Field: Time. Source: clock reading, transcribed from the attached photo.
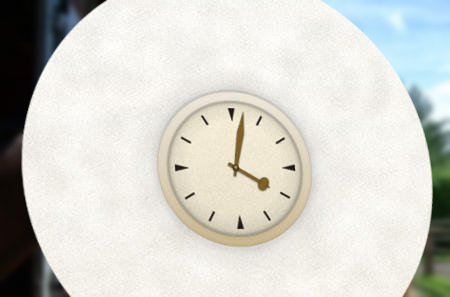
4:02
